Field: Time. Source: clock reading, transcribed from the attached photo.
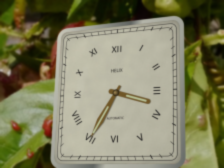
3:35
